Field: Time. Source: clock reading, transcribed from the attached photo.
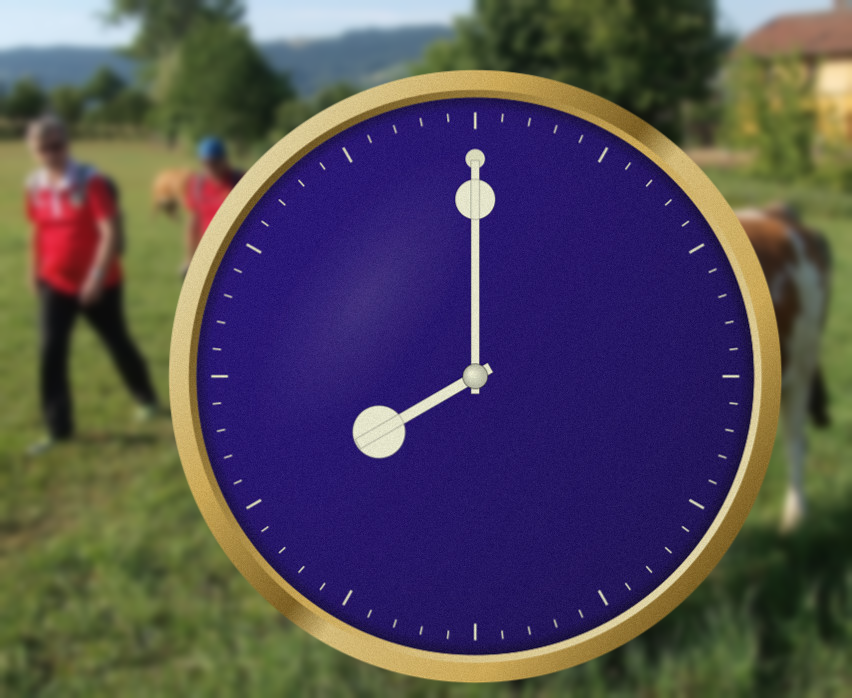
8:00
